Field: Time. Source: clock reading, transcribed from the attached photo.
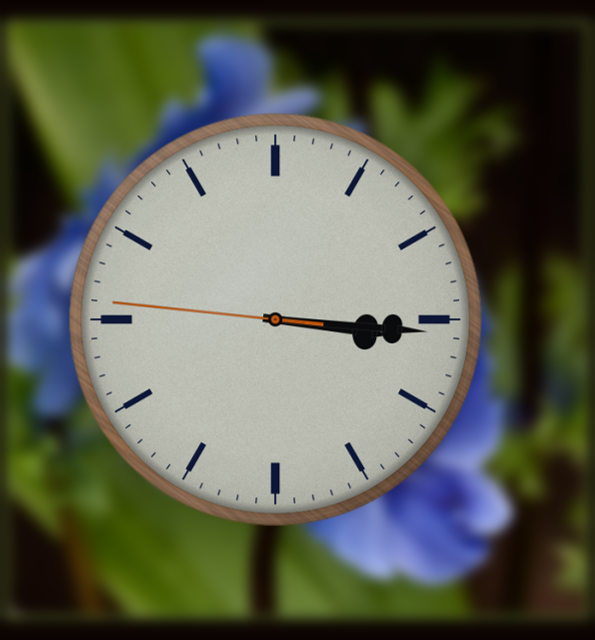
3:15:46
